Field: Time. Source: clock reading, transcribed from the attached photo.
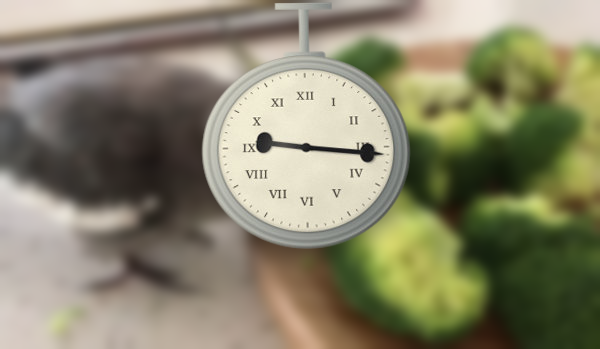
9:16
